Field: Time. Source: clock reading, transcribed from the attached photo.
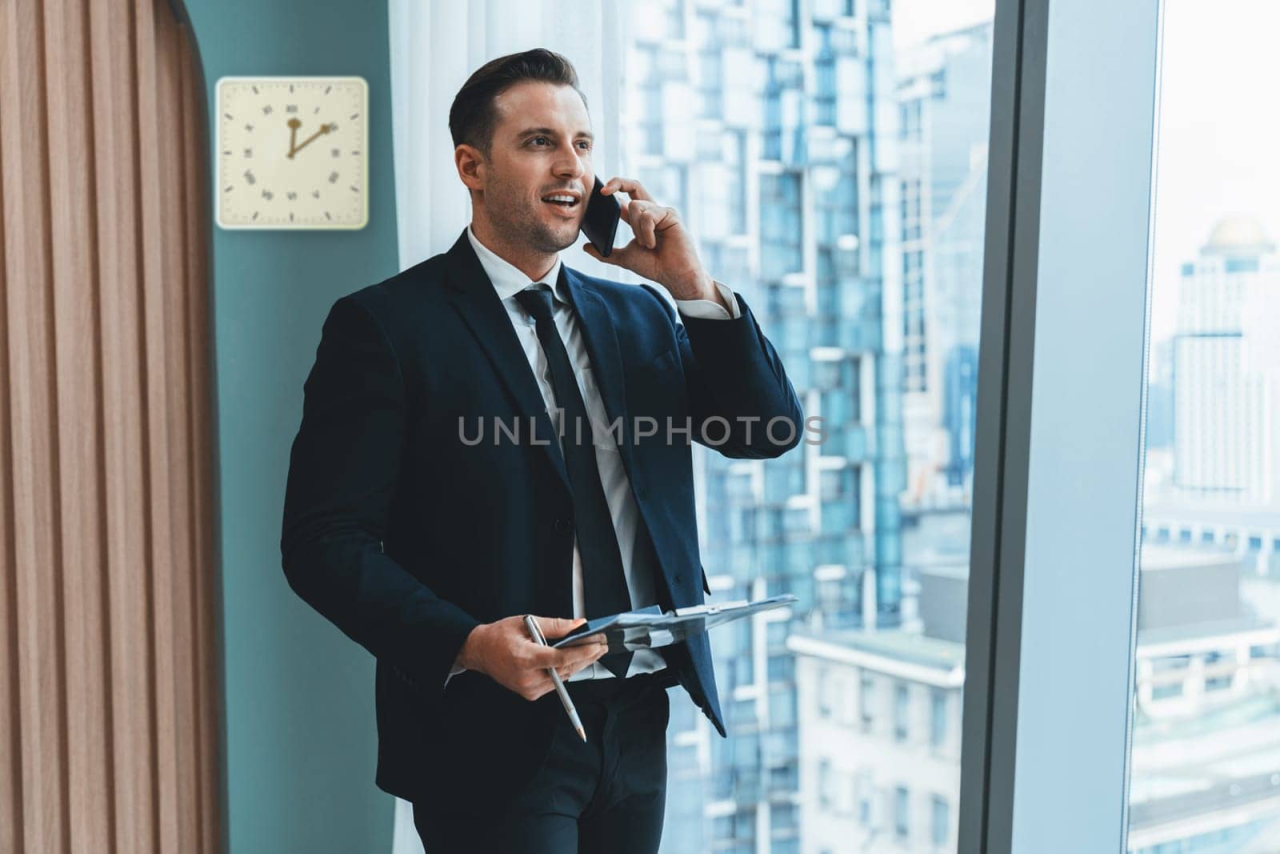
12:09
